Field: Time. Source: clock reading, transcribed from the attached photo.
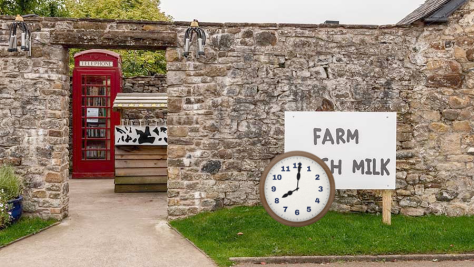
8:01
